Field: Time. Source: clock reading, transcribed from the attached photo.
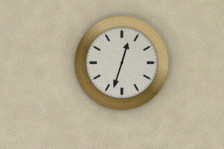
12:33
